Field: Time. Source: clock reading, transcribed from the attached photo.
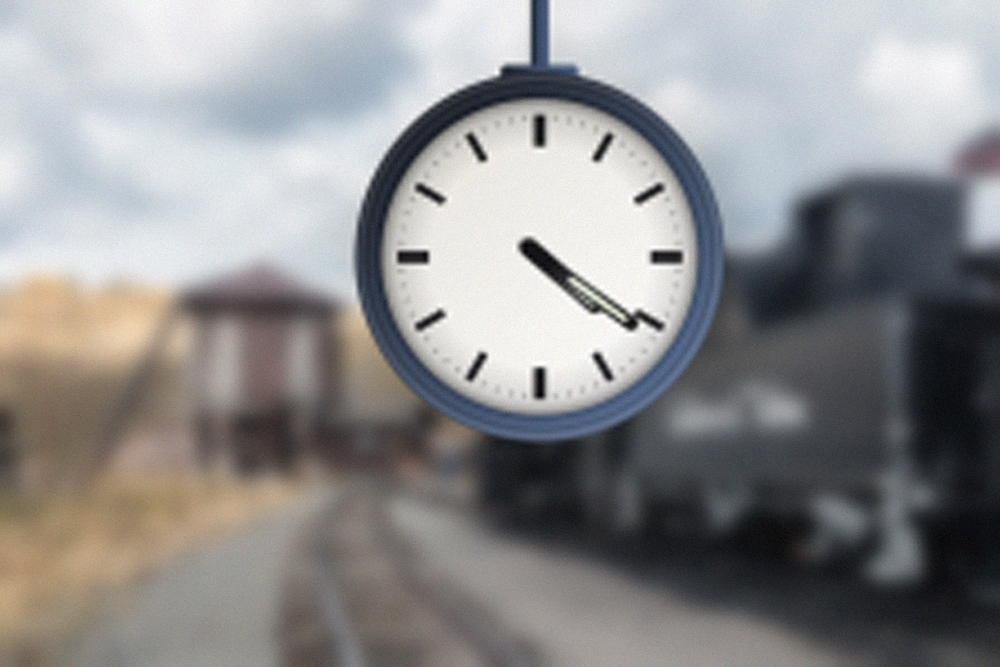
4:21
